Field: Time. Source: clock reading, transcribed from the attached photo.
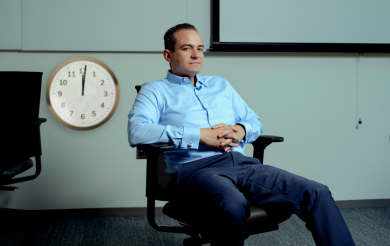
12:01
